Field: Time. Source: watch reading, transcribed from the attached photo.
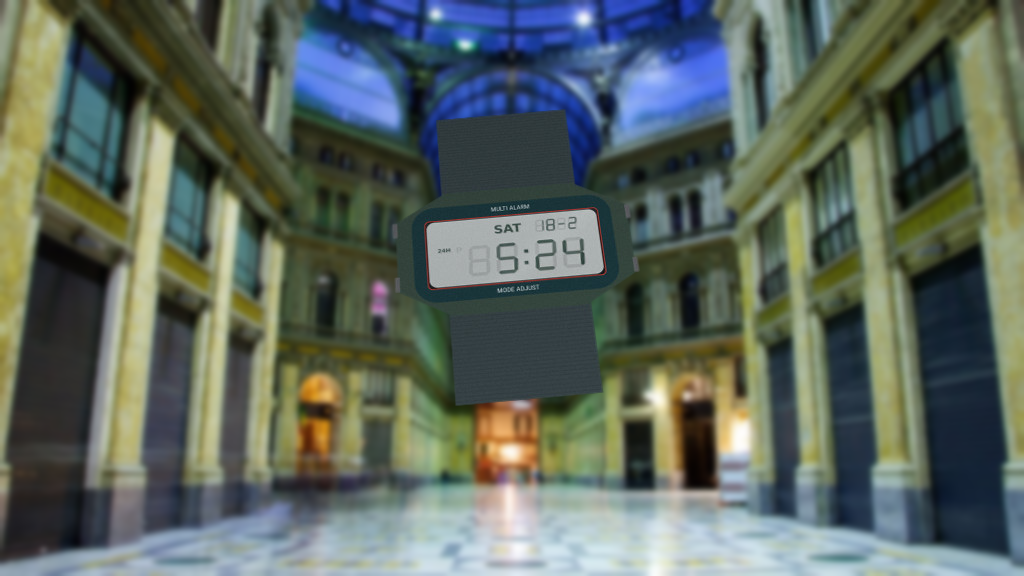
5:24
